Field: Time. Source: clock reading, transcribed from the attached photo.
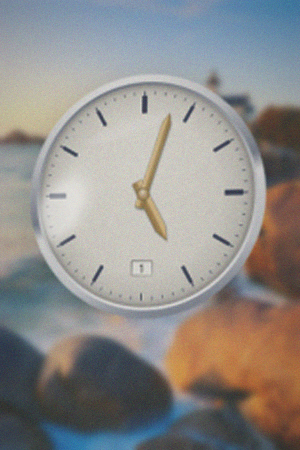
5:03
